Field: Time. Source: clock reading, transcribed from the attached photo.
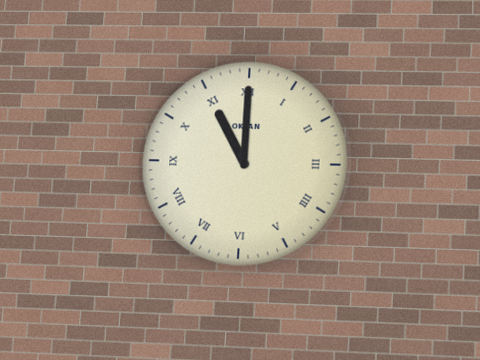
11:00
